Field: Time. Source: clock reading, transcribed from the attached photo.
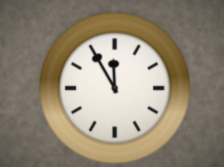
11:55
